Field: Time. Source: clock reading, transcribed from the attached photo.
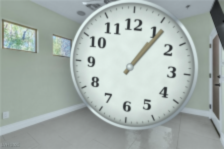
1:06
